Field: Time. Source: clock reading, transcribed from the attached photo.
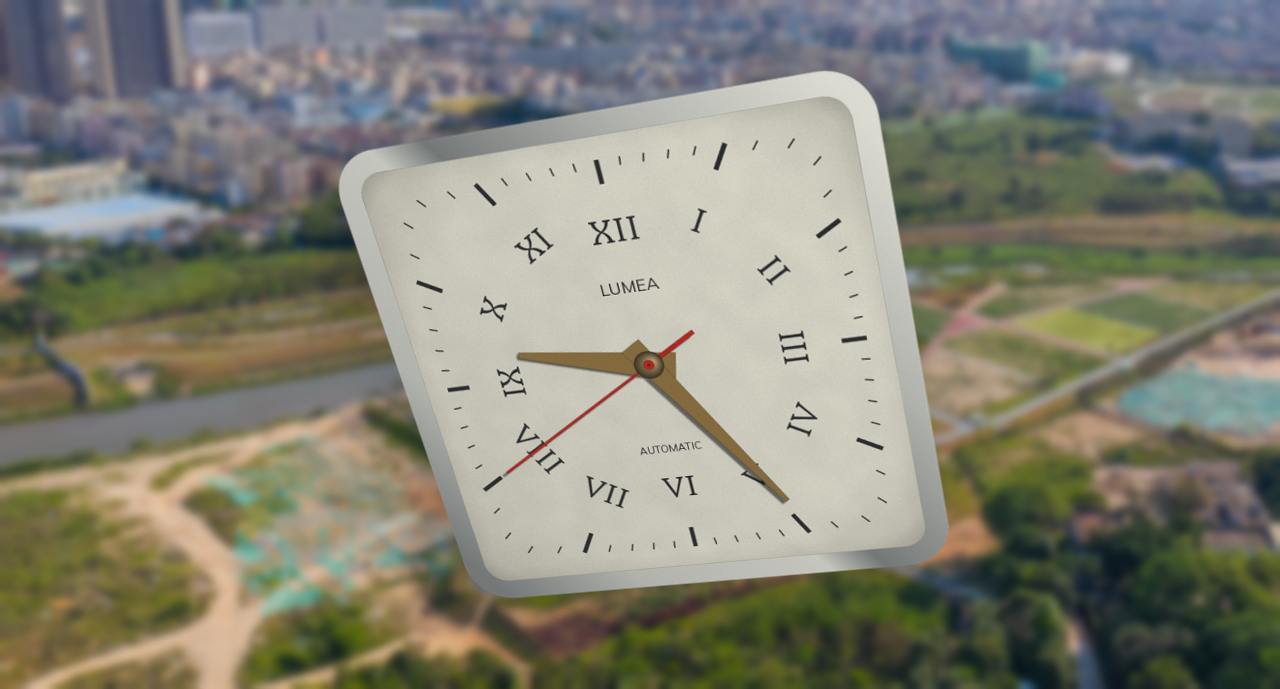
9:24:40
